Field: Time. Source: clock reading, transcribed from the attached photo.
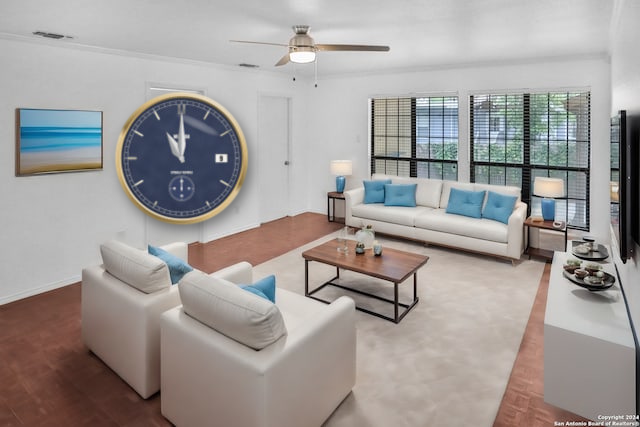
11:00
